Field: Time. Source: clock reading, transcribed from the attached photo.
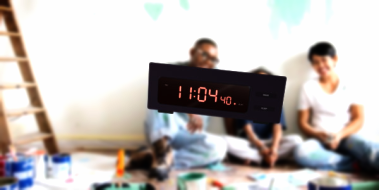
11:04:40
